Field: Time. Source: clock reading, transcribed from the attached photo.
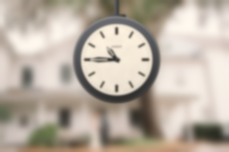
10:45
